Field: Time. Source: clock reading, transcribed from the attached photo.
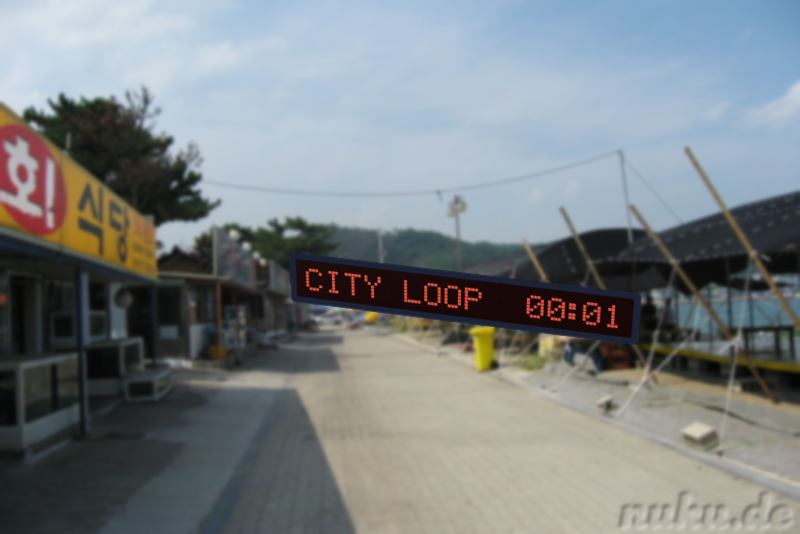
0:01
